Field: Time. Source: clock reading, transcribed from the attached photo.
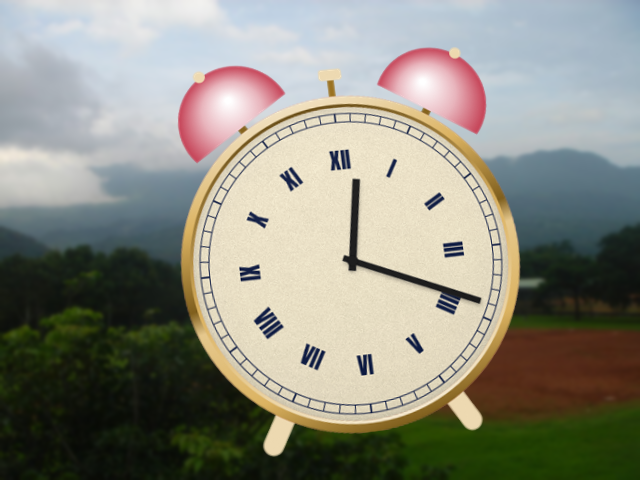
12:19
